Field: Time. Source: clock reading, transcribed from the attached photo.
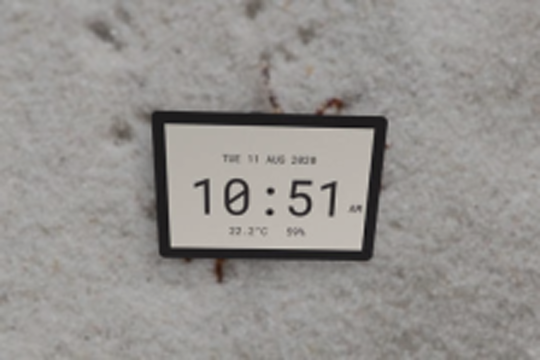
10:51
